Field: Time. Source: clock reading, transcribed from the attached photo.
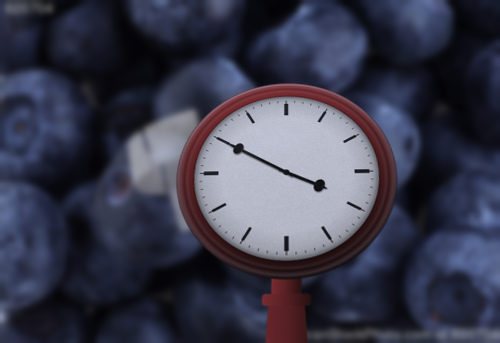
3:50
